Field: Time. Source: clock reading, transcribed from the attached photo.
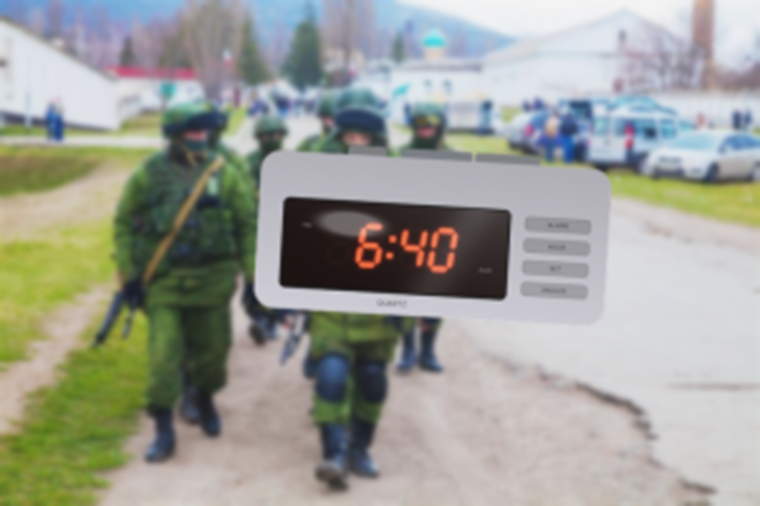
6:40
